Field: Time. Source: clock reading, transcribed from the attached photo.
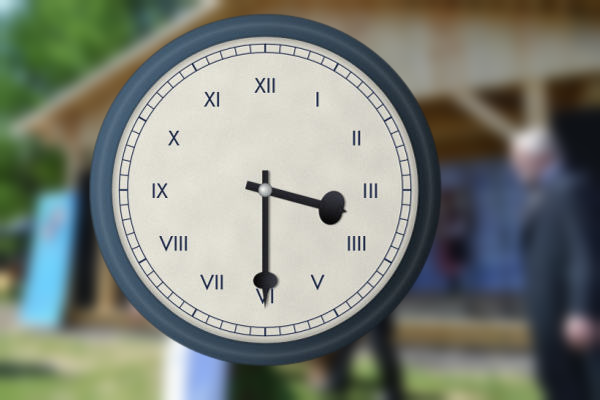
3:30
